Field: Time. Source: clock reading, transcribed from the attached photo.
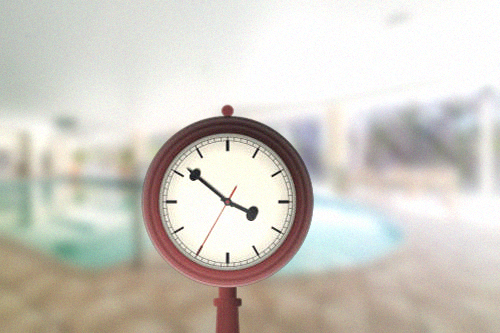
3:51:35
